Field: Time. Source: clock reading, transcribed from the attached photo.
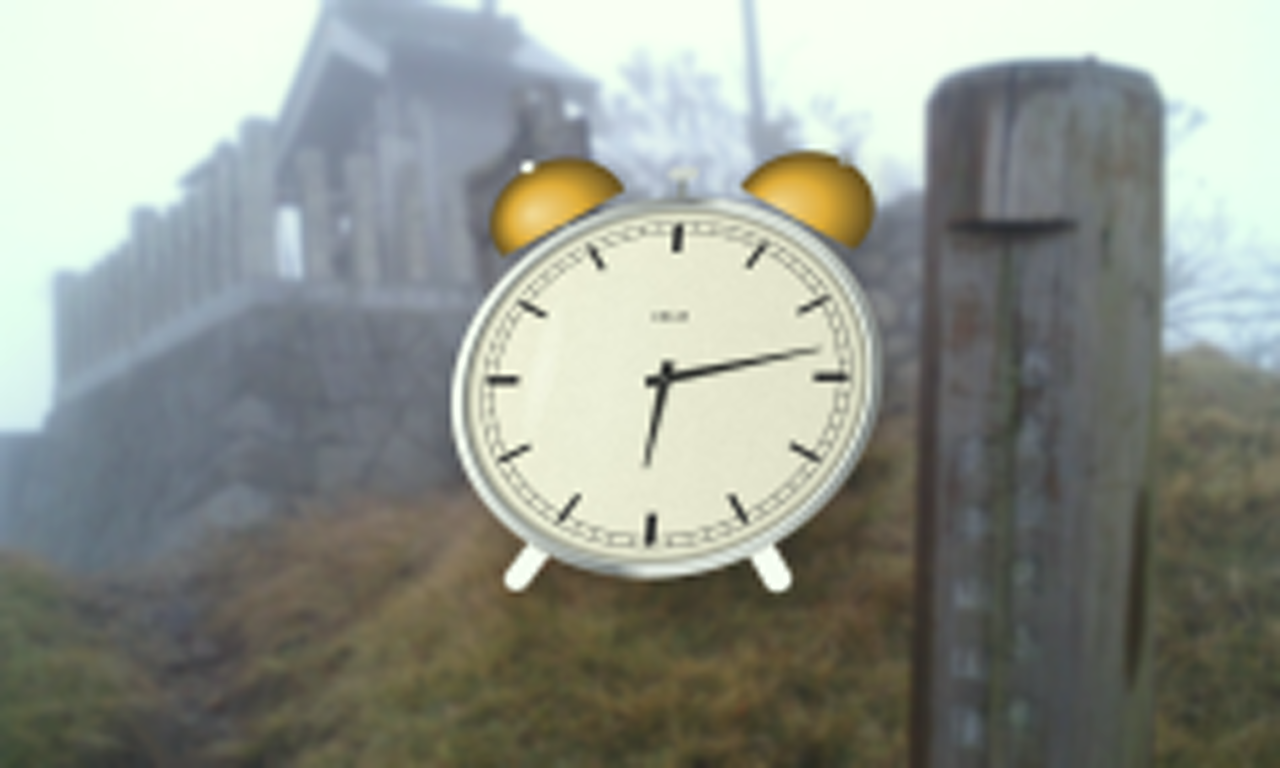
6:13
